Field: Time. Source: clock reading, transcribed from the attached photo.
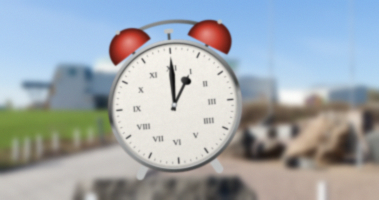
1:00
